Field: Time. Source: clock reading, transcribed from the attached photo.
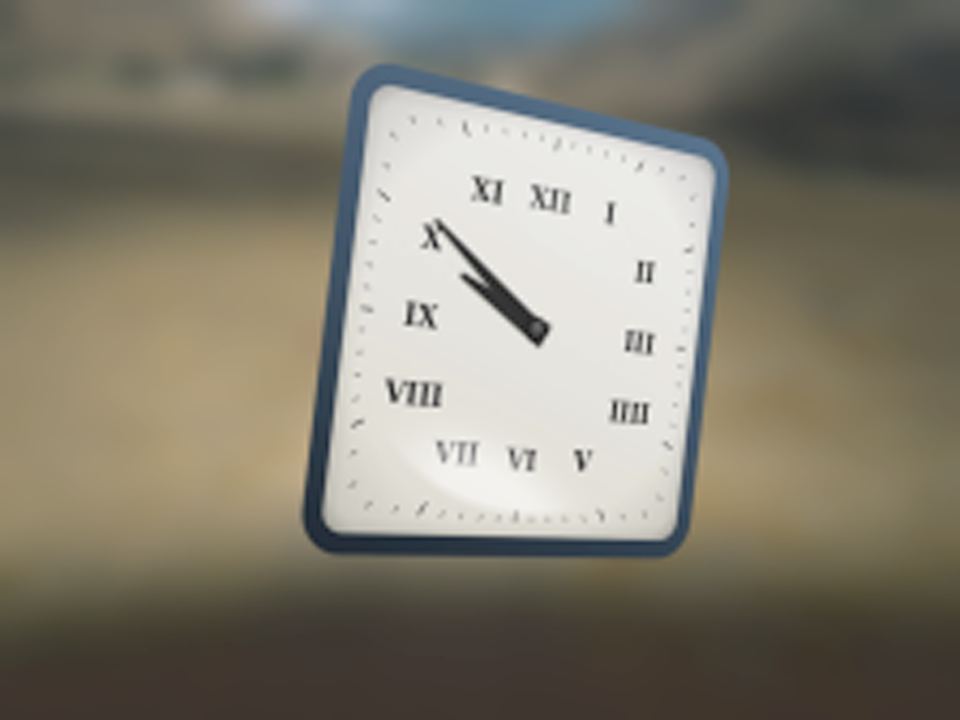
9:51
